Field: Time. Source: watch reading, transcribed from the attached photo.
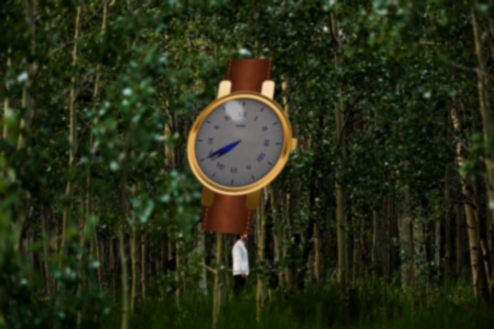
7:40
